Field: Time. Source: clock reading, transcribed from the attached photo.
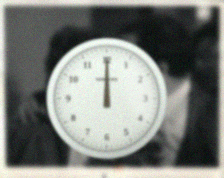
12:00
